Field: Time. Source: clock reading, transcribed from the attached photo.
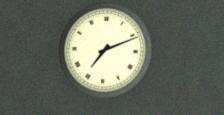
7:11
